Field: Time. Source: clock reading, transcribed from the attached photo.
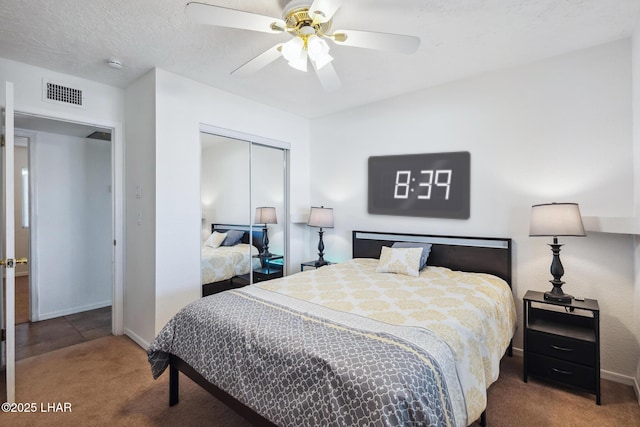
8:39
